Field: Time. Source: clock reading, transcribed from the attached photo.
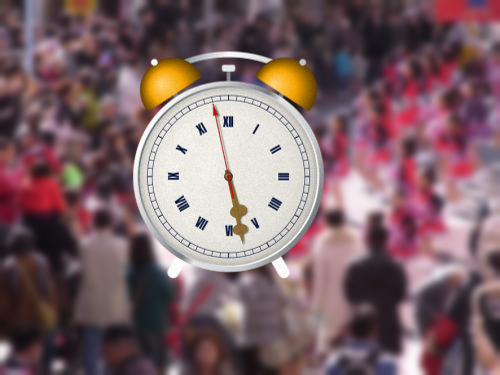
5:27:58
